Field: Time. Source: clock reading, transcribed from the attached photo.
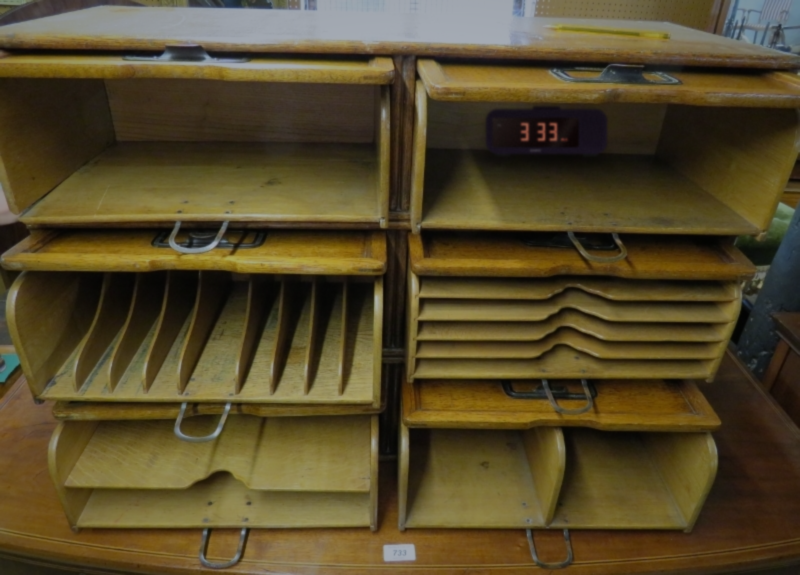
3:33
